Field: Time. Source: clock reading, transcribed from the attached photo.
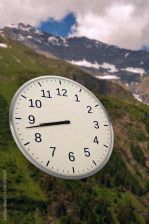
8:43
